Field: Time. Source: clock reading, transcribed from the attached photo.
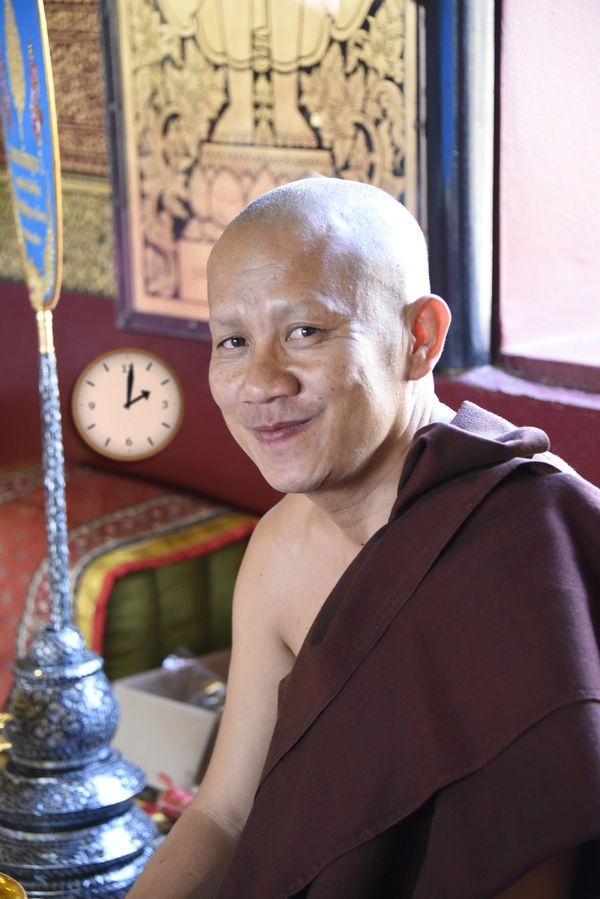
2:01
